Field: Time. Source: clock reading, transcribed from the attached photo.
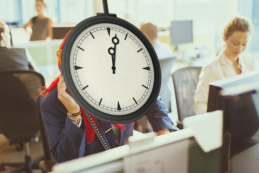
12:02
